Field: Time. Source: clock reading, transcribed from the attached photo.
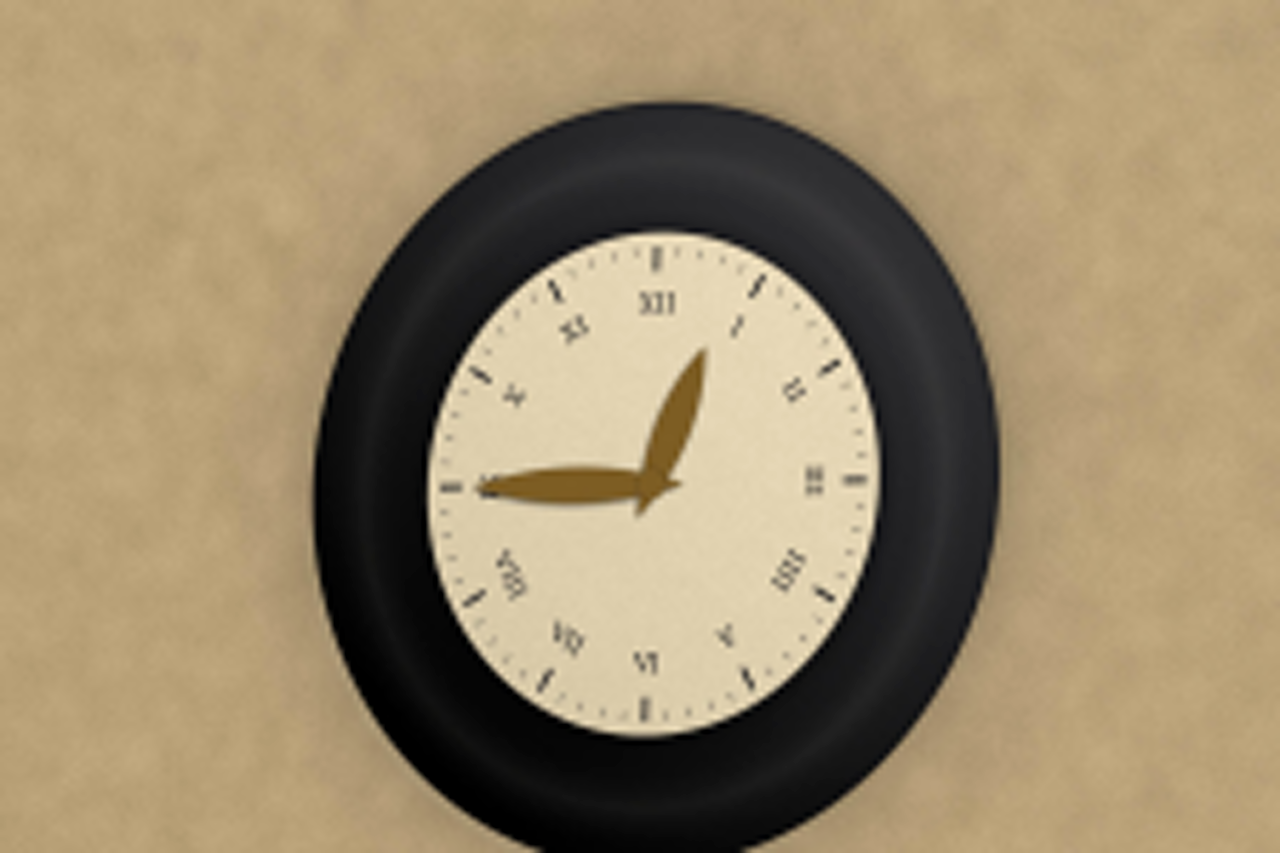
12:45
